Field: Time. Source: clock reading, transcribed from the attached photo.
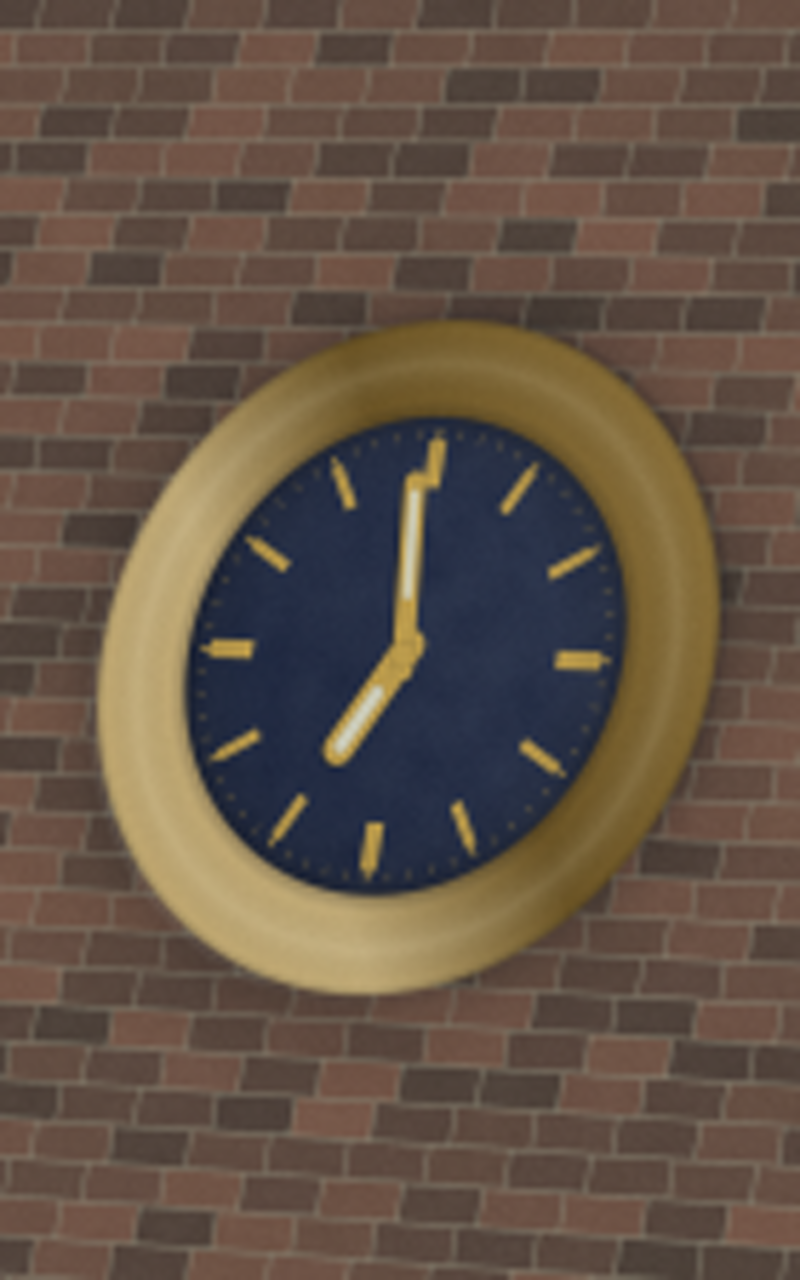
6:59
